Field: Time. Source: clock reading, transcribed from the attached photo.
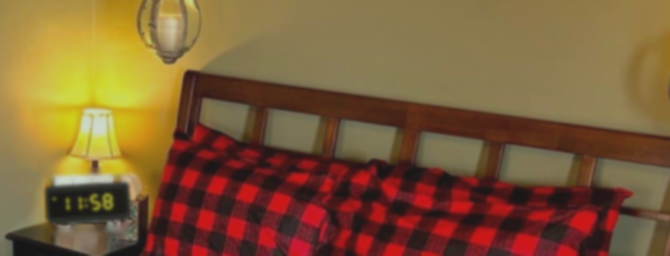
11:58
